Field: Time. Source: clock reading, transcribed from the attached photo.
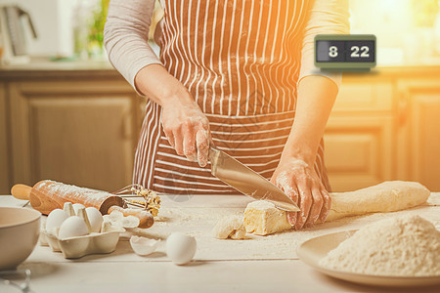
8:22
